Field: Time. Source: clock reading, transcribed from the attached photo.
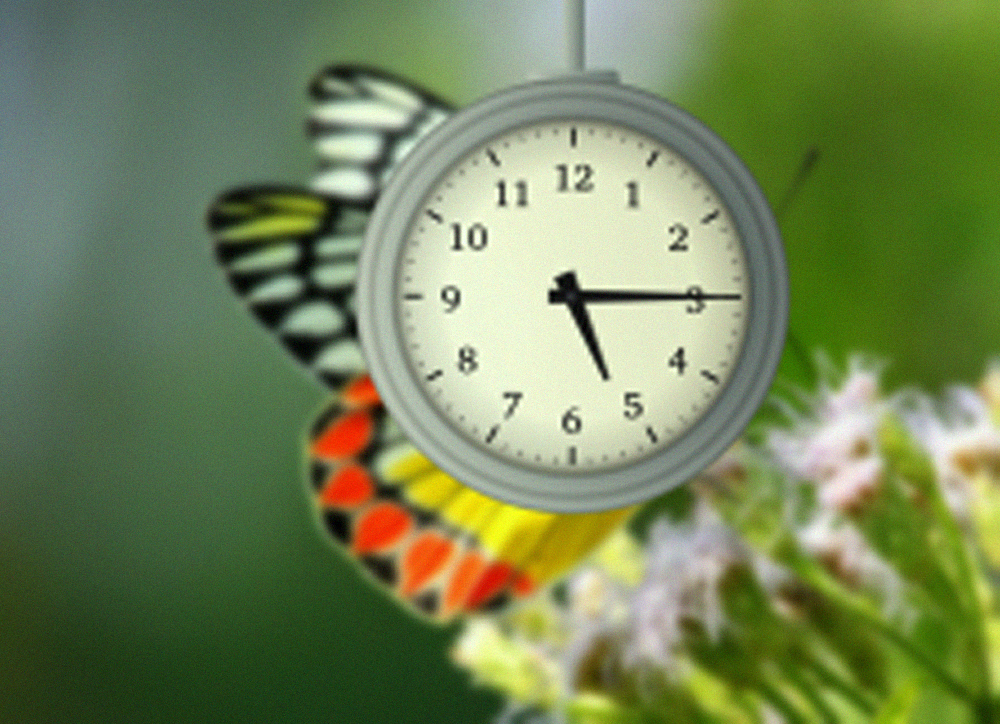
5:15
